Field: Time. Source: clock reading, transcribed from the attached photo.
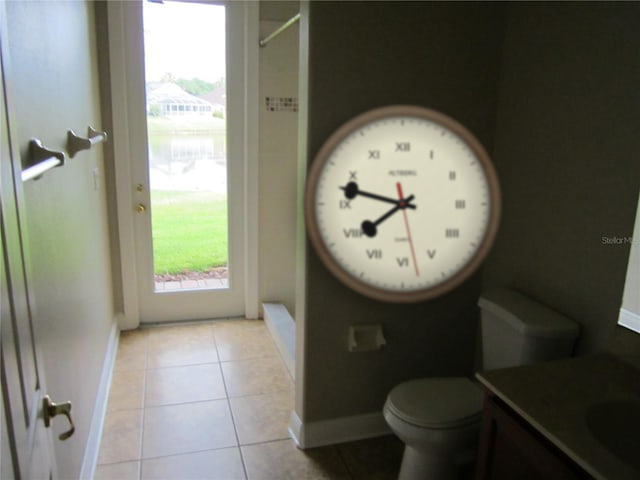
7:47:28
